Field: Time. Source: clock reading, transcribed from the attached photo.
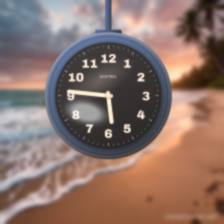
5:46
